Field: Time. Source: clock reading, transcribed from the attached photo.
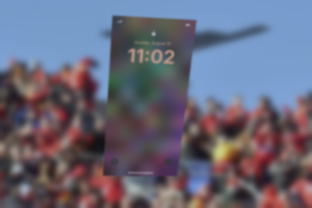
11:02
